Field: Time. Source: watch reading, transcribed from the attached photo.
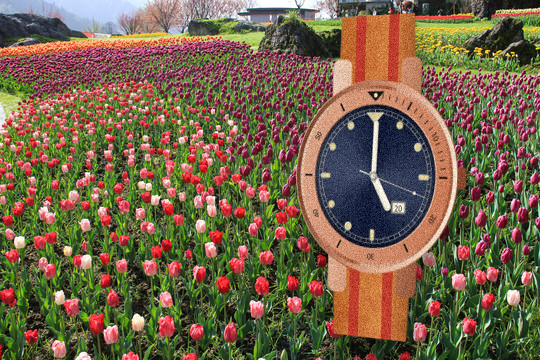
5:00:18
